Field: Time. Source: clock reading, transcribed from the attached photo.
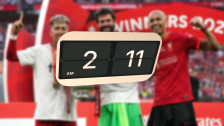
2:11
